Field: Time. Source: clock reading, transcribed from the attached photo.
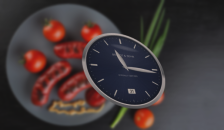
11:16
